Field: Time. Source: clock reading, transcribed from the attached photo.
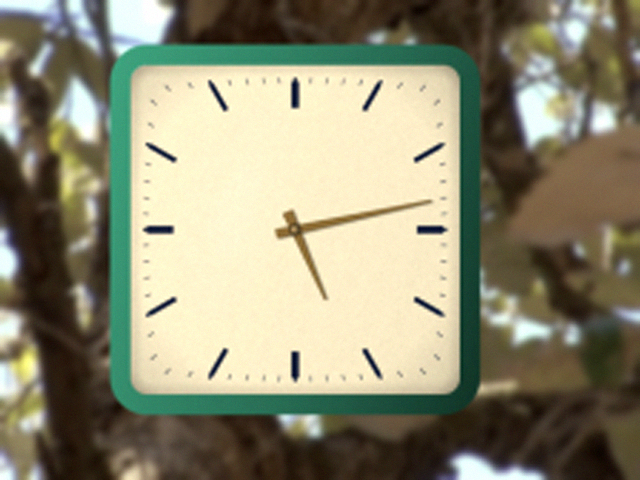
5:13
